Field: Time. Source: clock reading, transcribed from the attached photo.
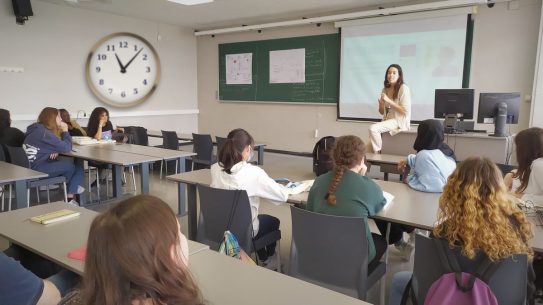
11:07
